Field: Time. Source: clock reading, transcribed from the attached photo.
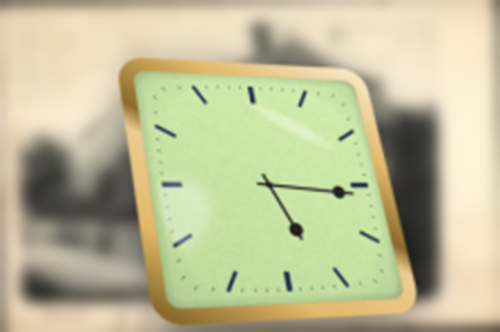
5:16
